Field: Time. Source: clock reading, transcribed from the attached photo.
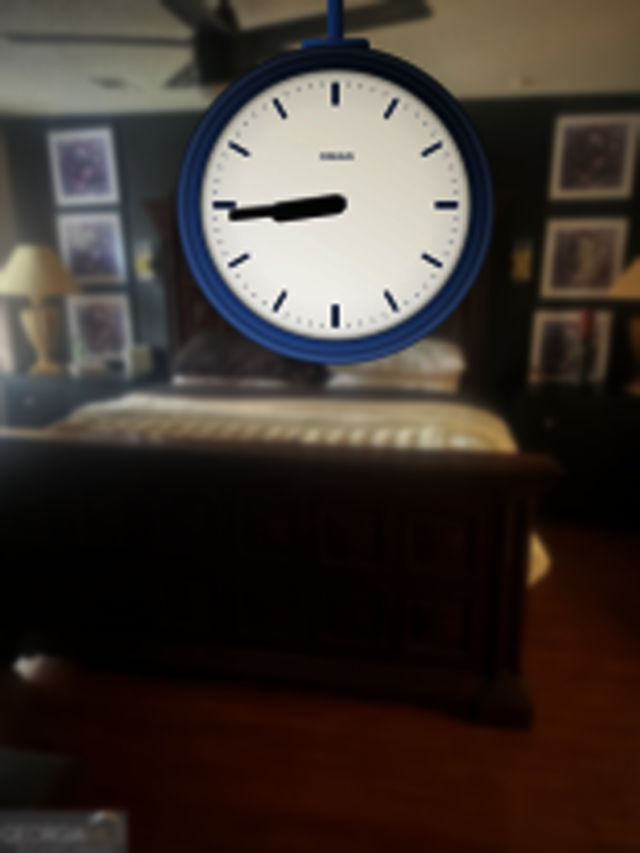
8:44
